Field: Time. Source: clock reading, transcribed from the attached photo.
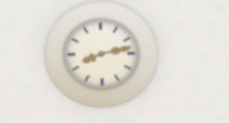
8:13
